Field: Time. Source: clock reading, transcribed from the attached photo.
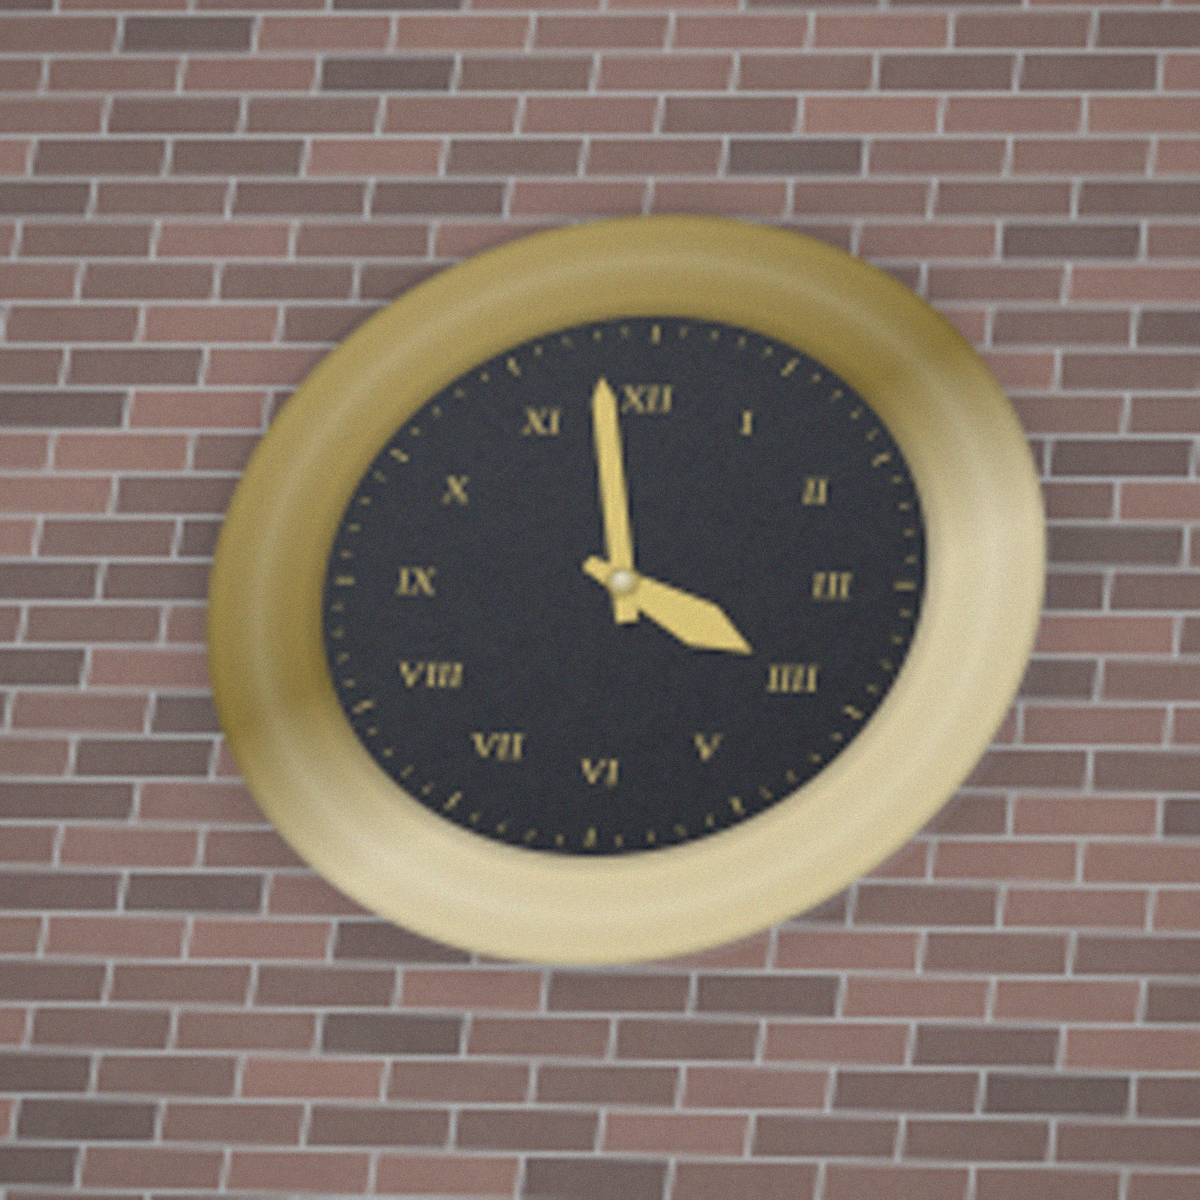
3:58
